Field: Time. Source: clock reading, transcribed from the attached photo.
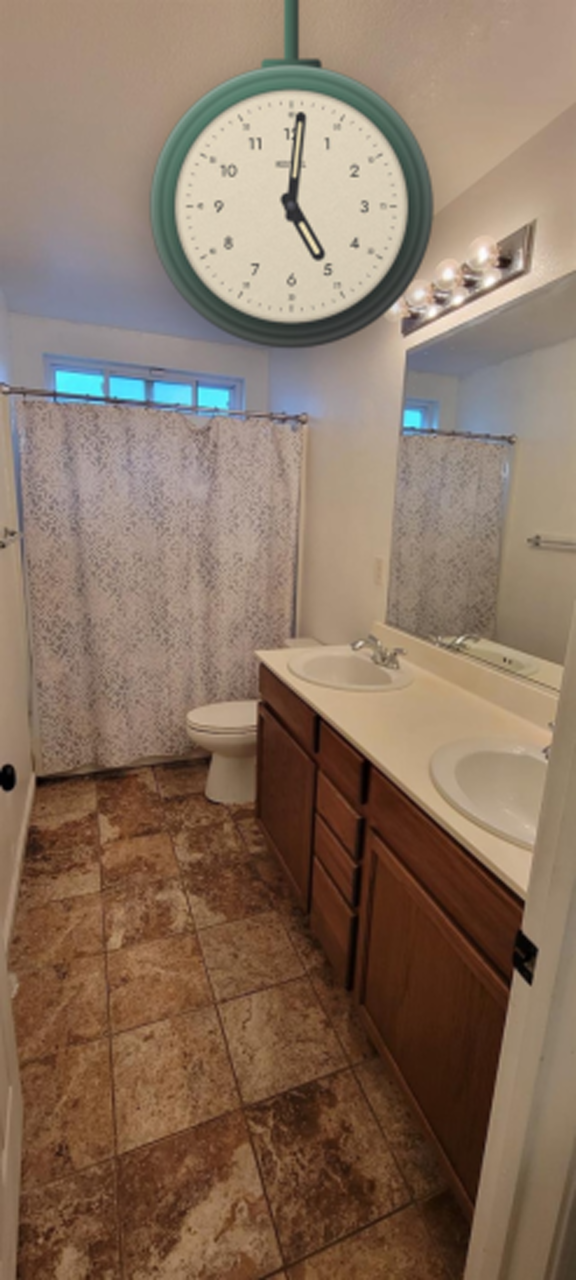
5:01
